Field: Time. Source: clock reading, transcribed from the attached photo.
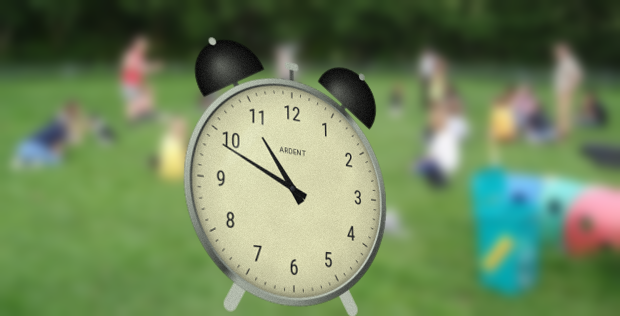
10:49
